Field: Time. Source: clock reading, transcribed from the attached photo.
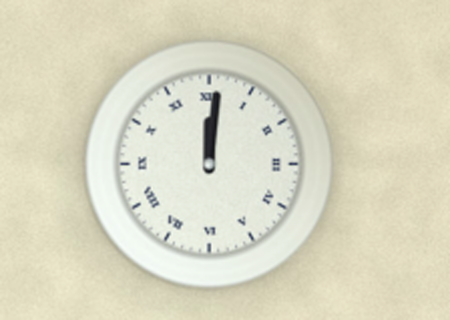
12:01
